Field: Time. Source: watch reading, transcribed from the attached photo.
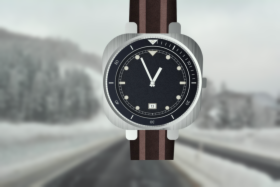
12:56
